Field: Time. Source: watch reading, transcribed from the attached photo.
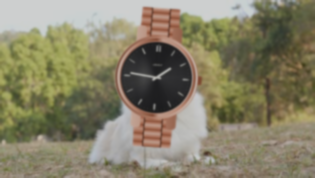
1:46
